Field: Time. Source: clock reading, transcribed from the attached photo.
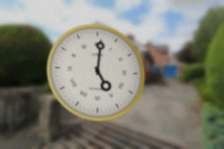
5:01
